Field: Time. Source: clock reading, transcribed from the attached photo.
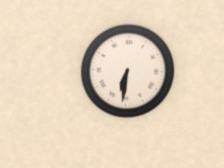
6:31
